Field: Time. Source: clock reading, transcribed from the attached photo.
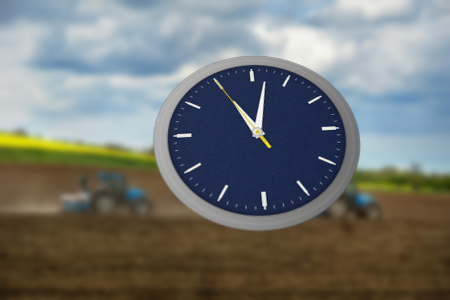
11:01:55
